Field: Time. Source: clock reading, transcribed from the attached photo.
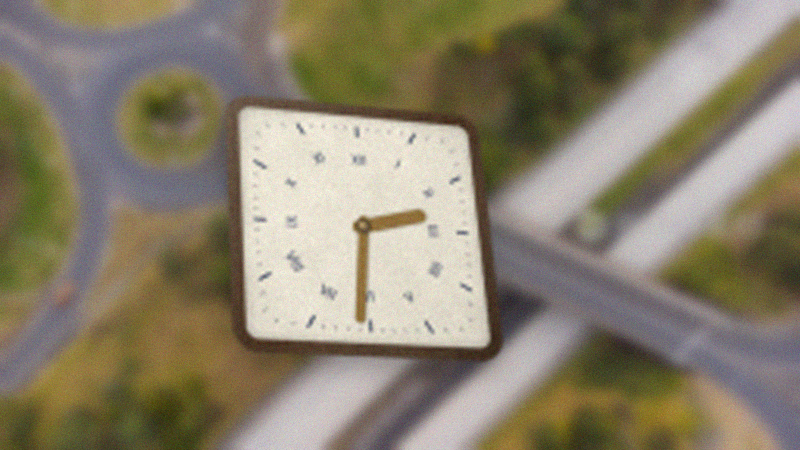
2:31
